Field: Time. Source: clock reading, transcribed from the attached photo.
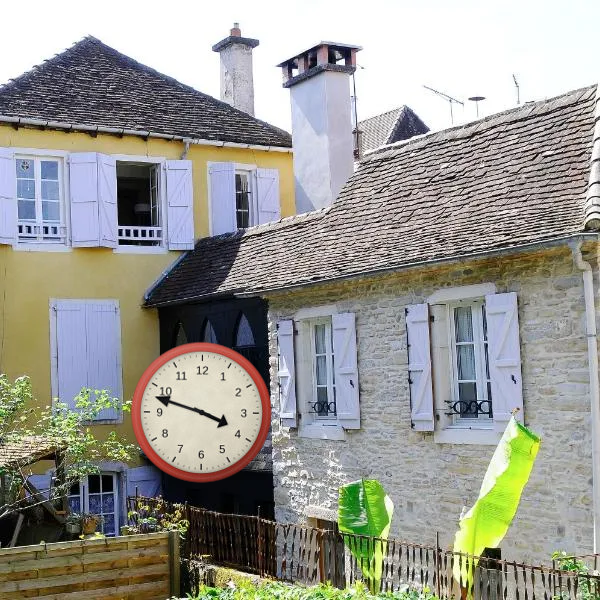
3:48
